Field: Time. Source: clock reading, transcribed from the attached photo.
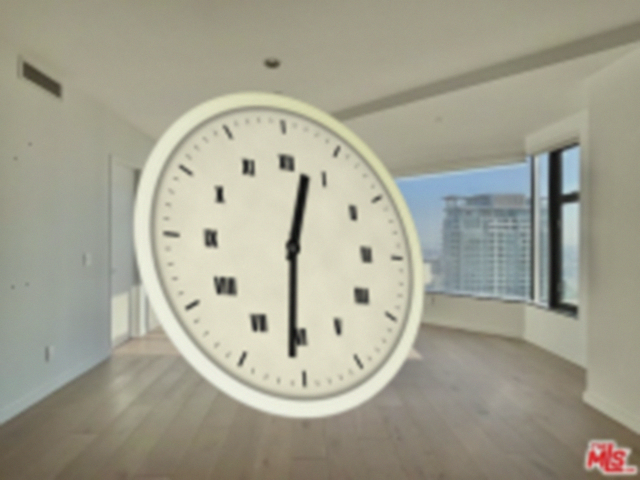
12:31
